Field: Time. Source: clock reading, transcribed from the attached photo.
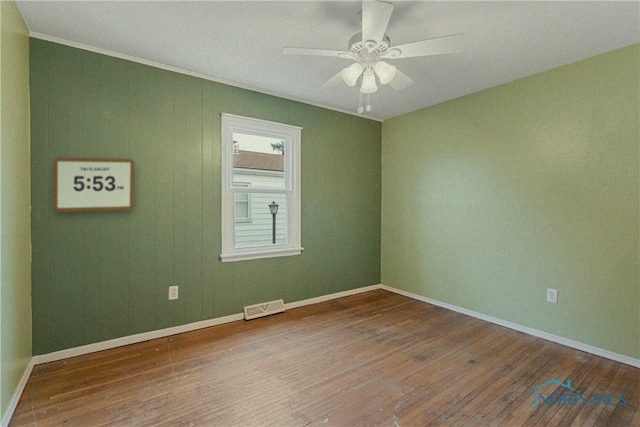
5:53
